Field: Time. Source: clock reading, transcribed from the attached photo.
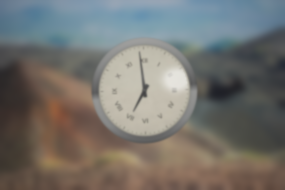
6:59
